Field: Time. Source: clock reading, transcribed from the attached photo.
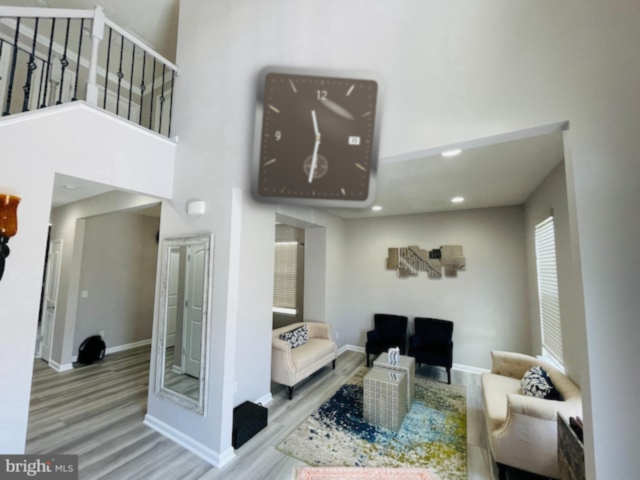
11:31
